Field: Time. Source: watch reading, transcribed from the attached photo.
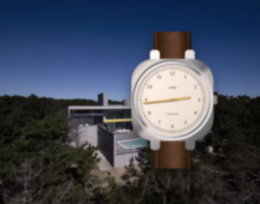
2:44
